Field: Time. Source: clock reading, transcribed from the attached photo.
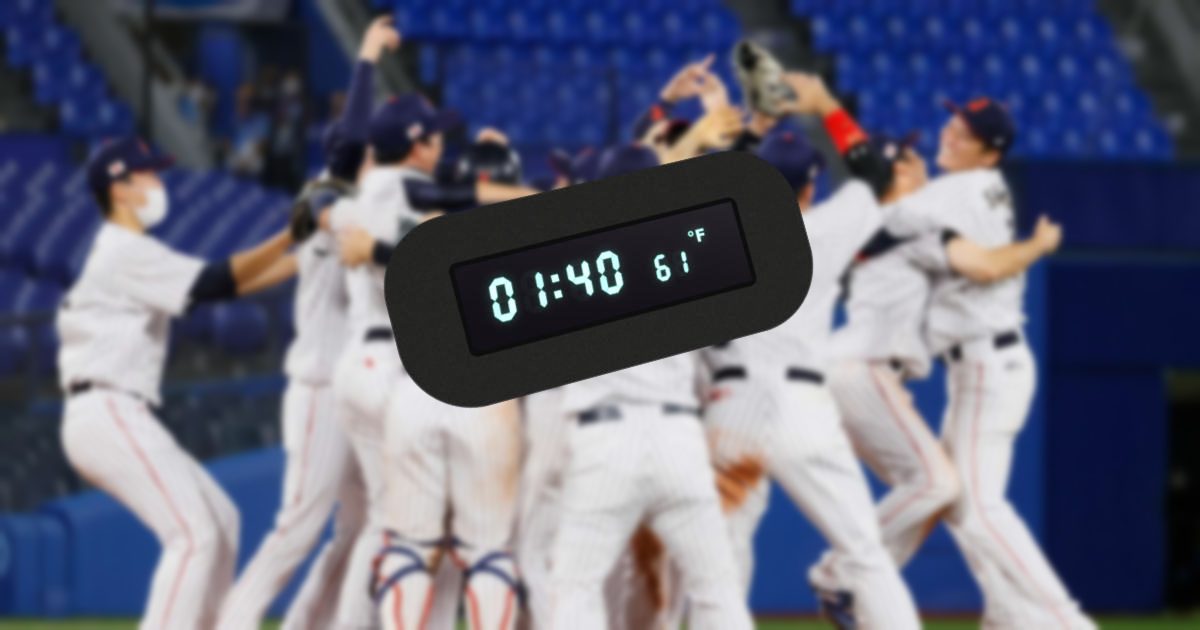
1:40
